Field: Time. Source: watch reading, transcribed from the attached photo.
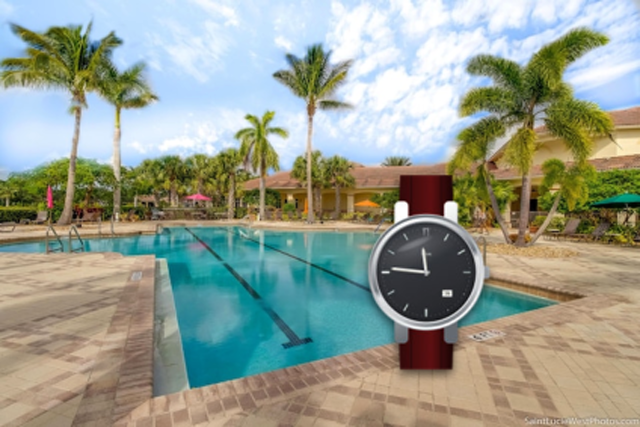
11:46
